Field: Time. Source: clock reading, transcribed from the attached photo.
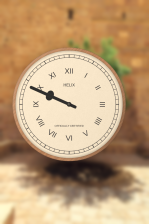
9:49
